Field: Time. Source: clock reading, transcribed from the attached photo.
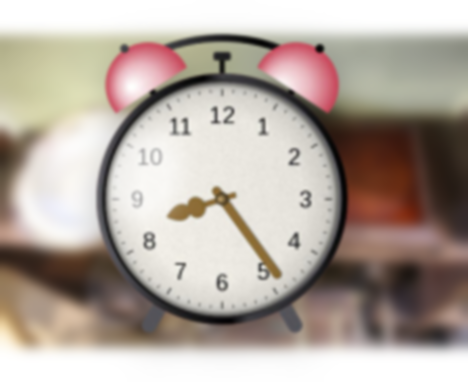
8:24
